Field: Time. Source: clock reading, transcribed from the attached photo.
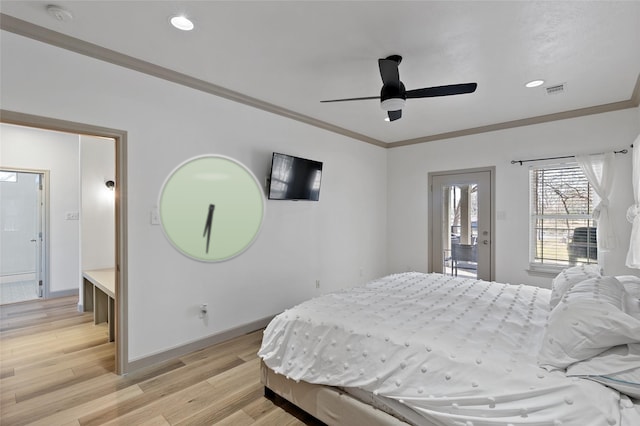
6:31
